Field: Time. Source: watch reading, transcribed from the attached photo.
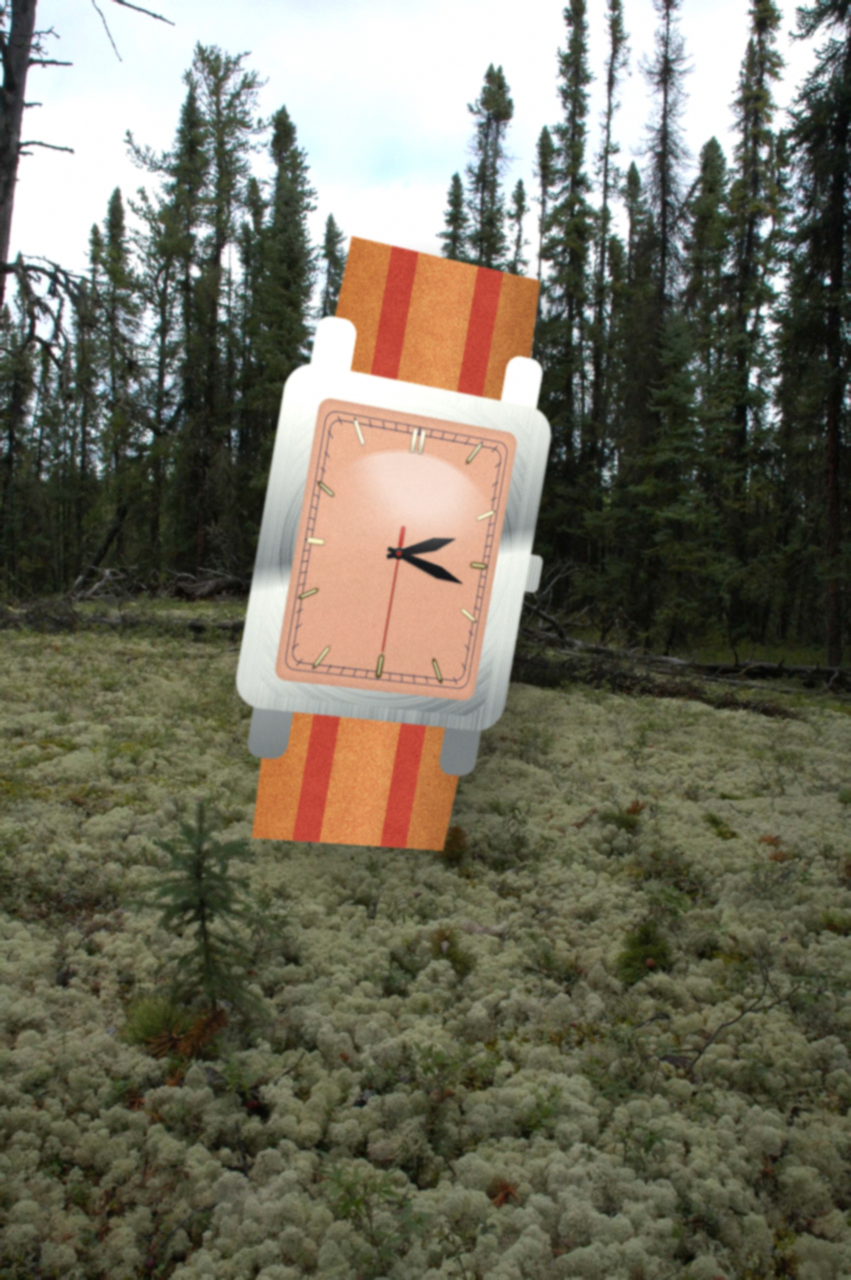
2:17:30
